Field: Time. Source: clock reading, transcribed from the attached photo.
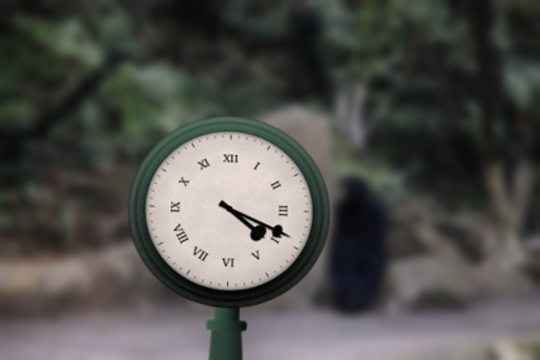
4:19
